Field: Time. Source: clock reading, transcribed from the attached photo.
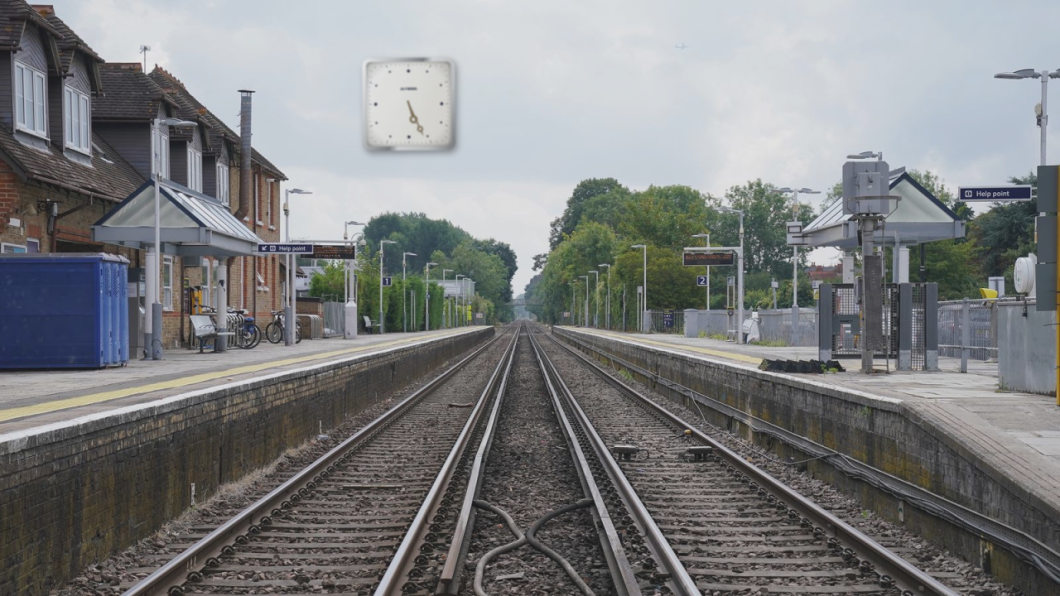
5:26
